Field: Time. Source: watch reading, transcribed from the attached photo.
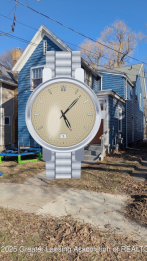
5:07
